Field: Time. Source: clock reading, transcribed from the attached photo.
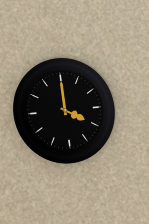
4:00
